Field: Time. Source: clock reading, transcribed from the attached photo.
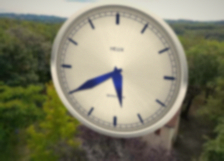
5:40
